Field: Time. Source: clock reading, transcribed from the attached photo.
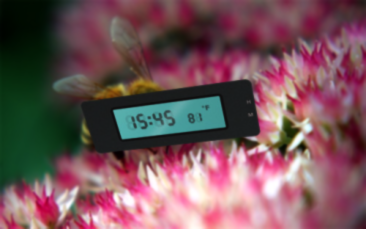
15:45
